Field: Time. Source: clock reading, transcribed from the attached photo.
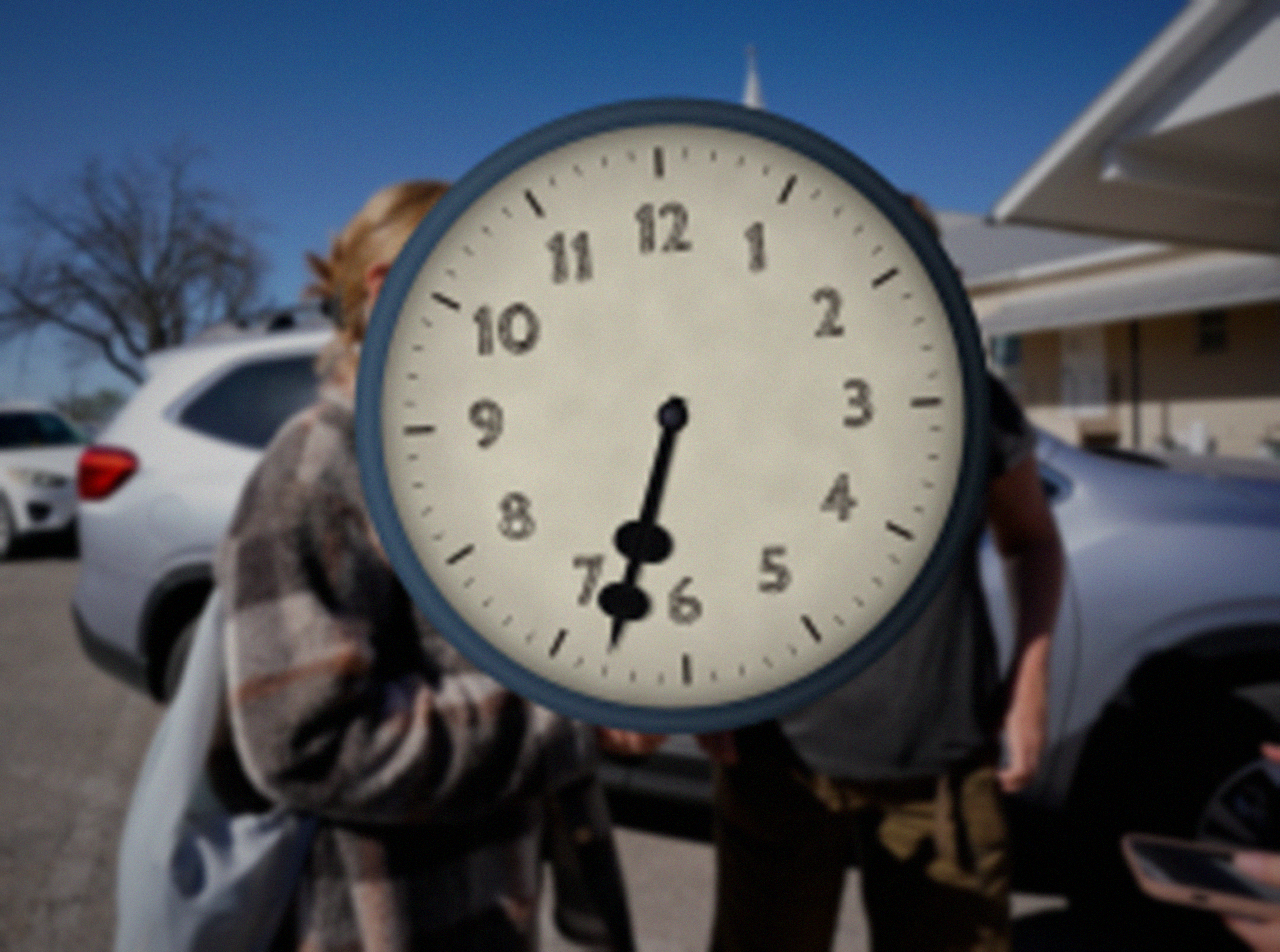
6:33
